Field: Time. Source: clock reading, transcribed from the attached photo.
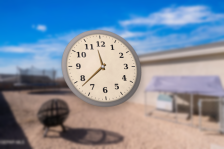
11:38
